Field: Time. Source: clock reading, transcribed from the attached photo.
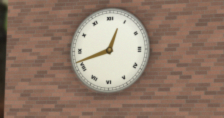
12:42
